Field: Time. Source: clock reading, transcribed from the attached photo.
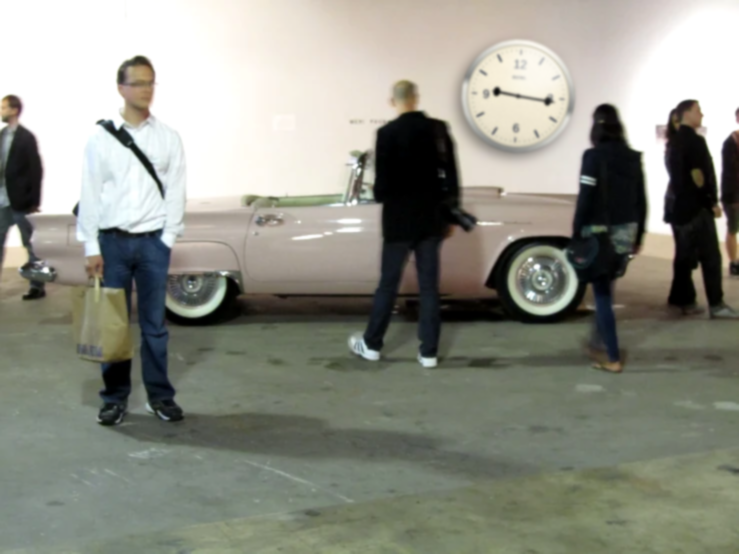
9:16
